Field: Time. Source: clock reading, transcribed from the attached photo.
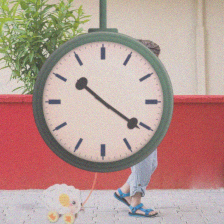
10:21
